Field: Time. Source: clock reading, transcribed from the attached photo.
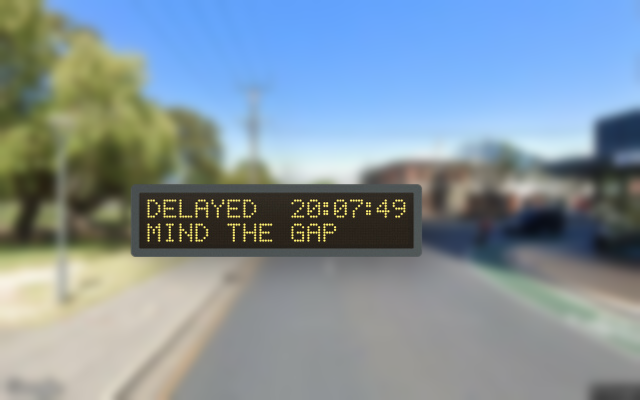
20:07:49
